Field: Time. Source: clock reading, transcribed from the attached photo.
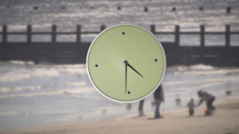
4:31
